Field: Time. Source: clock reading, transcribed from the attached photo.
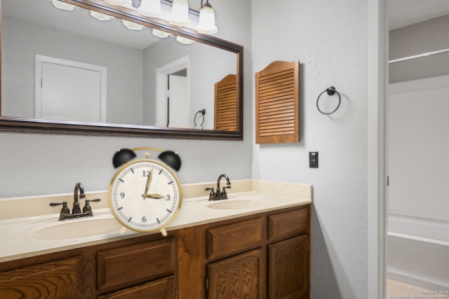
3:02
